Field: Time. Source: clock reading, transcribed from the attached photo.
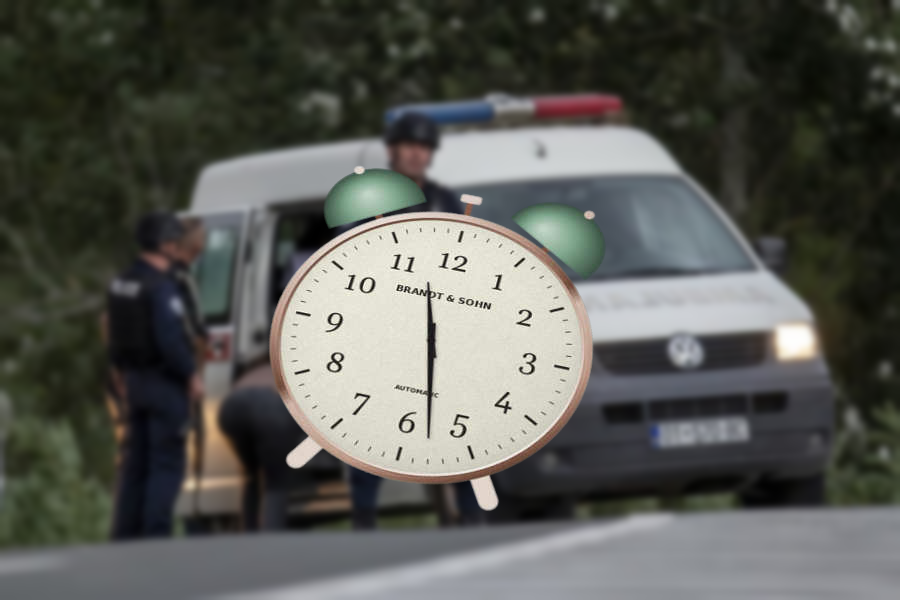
11:28
